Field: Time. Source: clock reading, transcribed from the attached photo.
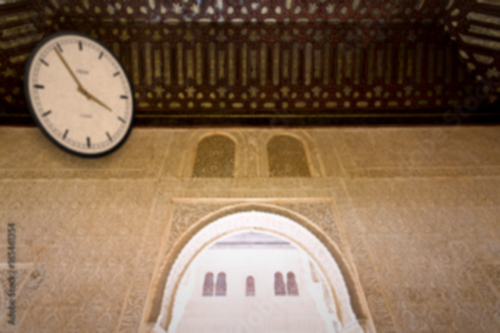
3:54
